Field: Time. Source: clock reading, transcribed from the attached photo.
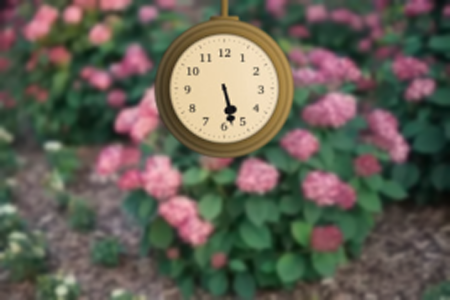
5:28
